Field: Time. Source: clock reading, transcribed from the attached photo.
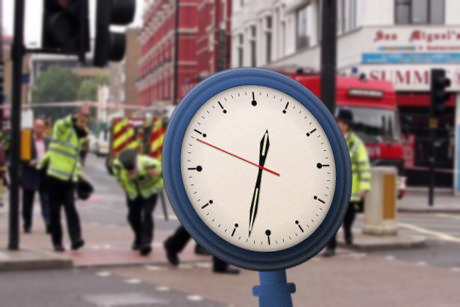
12:32:49
